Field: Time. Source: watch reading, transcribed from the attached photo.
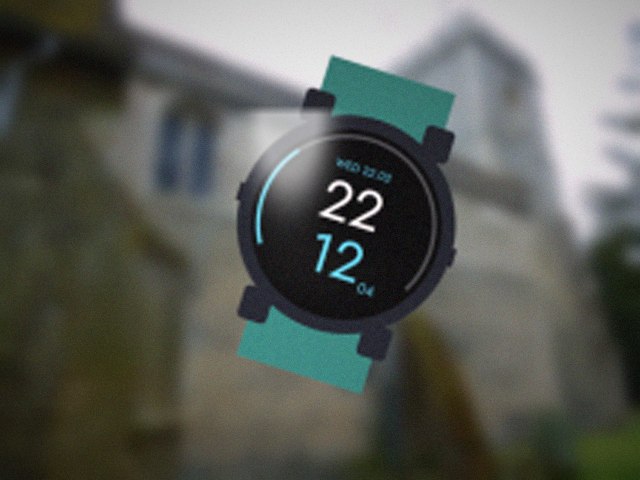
22:12
